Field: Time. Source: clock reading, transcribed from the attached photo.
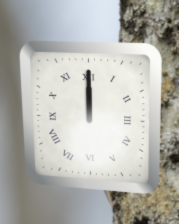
12:00
